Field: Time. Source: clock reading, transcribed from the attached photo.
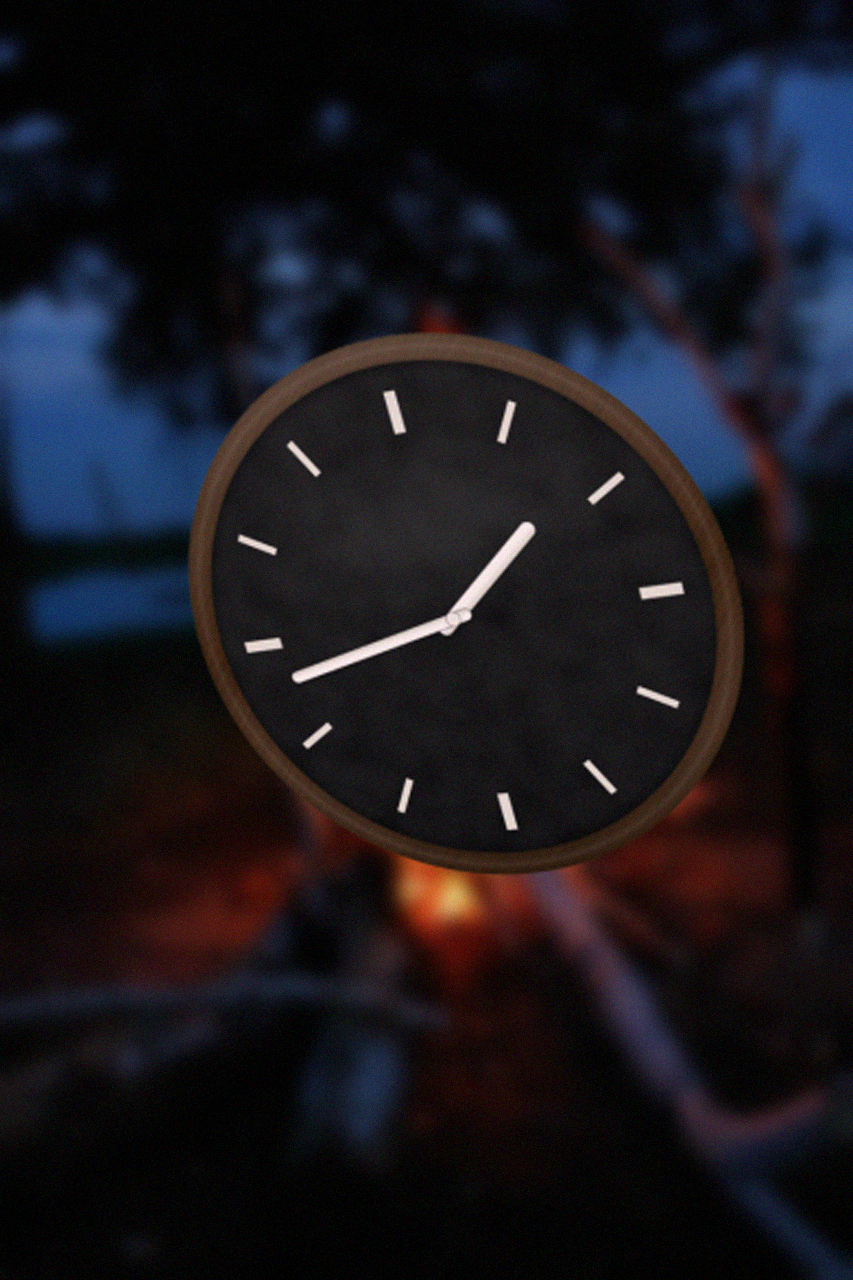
1:43
